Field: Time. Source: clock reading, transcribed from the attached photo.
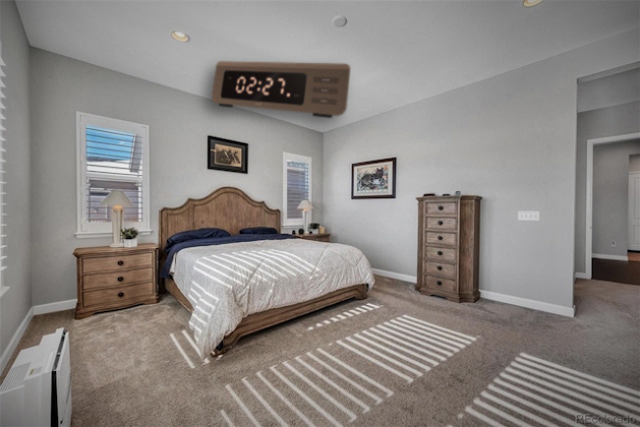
2:27
